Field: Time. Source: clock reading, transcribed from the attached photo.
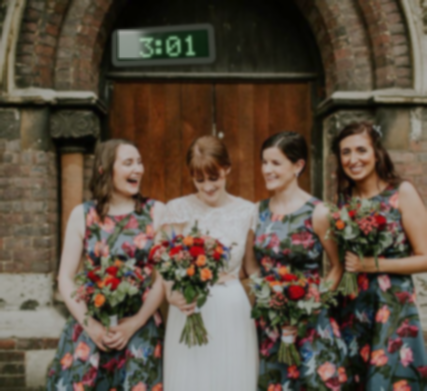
3:01
